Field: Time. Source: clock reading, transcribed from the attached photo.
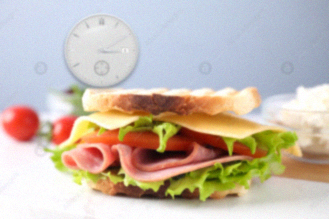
3:10
